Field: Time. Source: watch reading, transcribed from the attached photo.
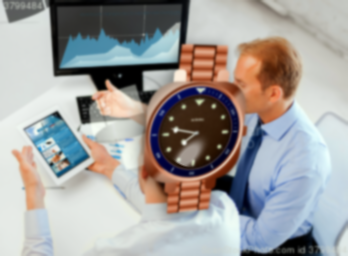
7:47
